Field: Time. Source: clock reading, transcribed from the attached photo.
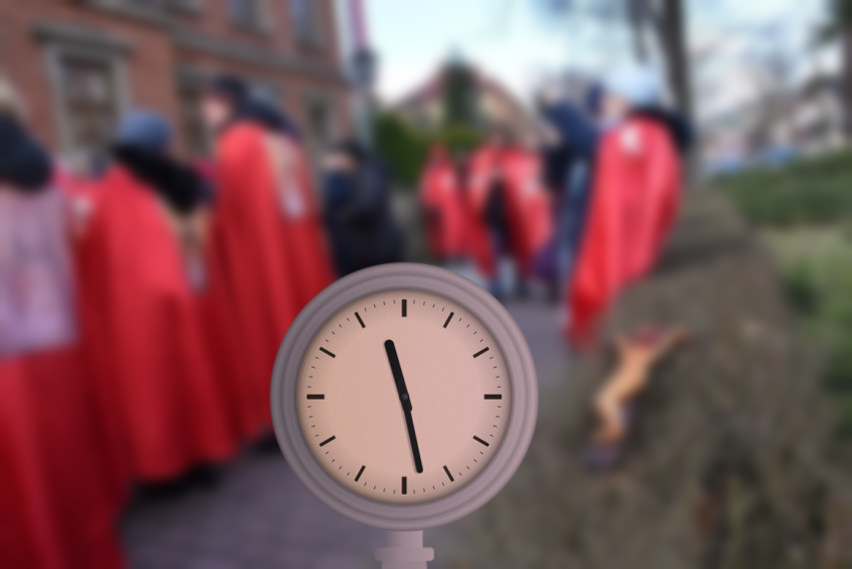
11:28
